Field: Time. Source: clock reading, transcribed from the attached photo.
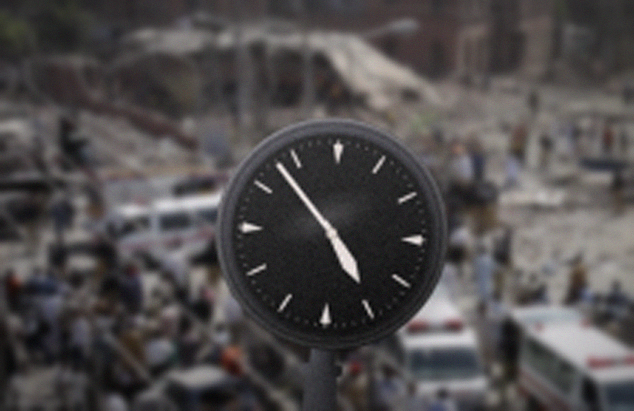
4:53
